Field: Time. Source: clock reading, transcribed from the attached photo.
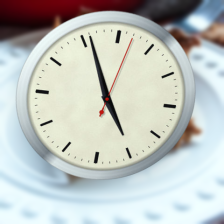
4:56:02
